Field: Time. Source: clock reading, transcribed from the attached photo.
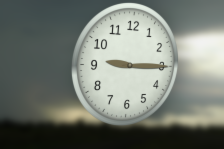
9:15
